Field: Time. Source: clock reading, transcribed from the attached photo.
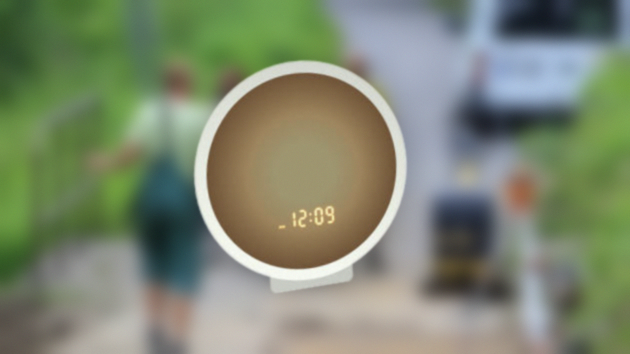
12:09
